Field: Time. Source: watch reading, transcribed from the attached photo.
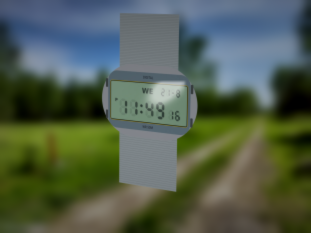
11:49:16
